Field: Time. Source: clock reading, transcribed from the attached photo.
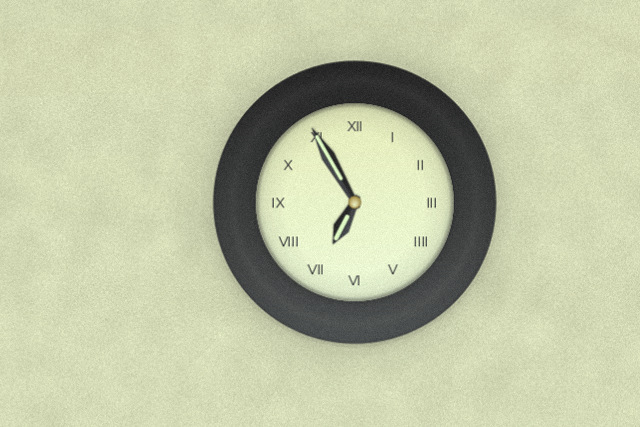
6:55
